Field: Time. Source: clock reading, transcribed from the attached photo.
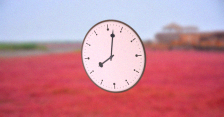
8:02
